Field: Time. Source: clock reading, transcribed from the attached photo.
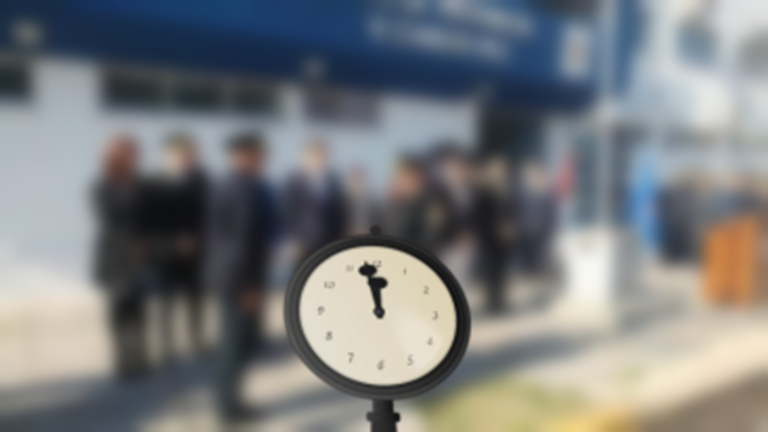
11:58
